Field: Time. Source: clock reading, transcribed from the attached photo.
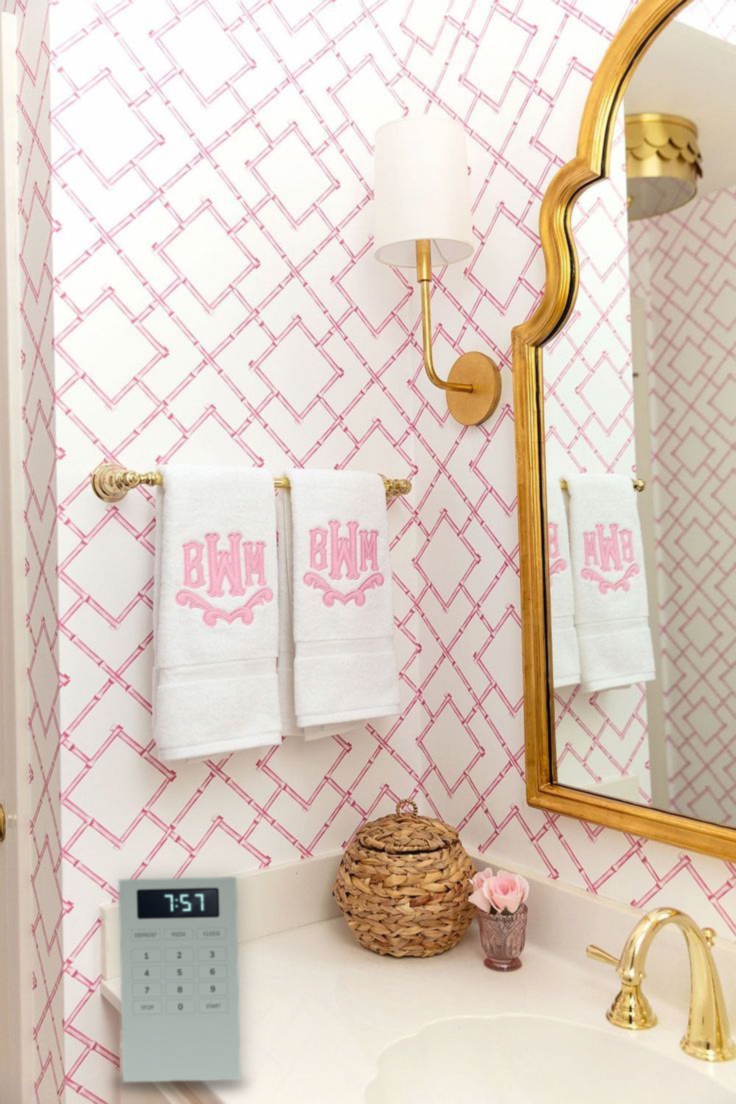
7:57
